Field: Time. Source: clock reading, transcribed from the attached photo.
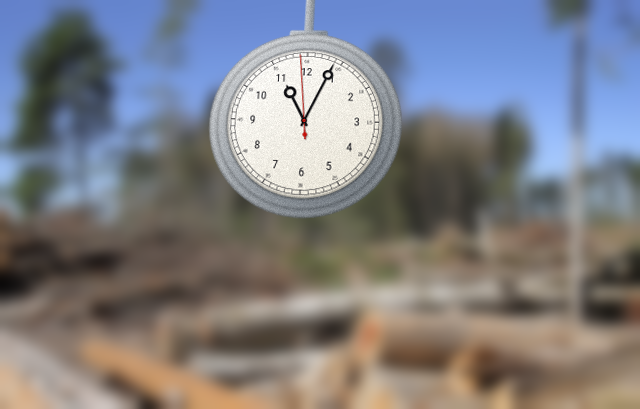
11:03:59
